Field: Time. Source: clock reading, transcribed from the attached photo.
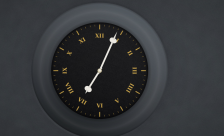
7:04
